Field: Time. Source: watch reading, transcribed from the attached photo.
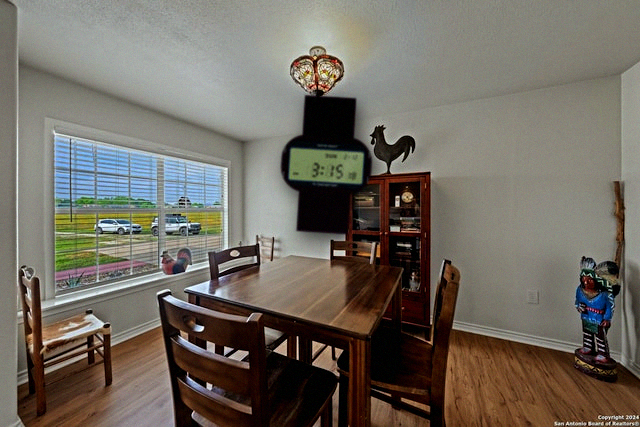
3:15
